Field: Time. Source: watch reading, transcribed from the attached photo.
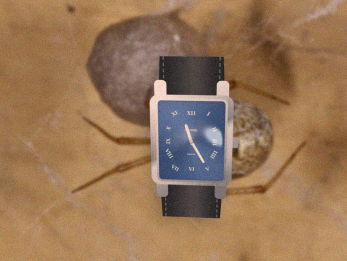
11:25
